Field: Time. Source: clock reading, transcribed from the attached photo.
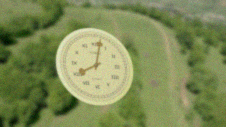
8:02
